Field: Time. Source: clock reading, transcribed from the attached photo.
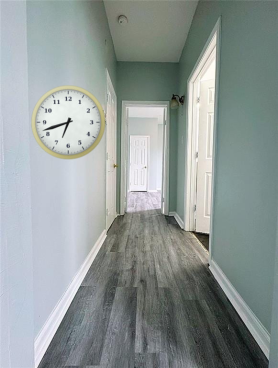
6:42
